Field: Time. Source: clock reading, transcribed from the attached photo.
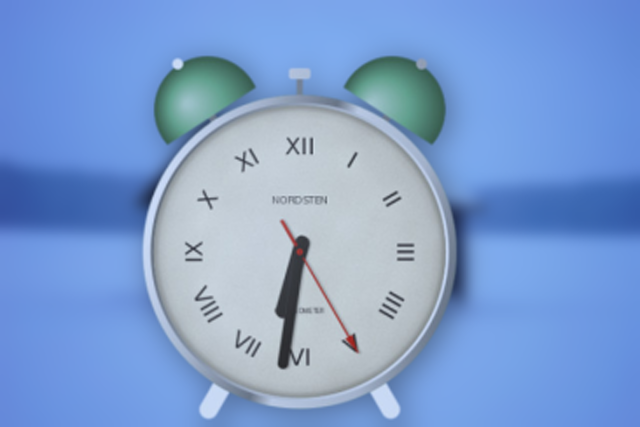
6:31:25
